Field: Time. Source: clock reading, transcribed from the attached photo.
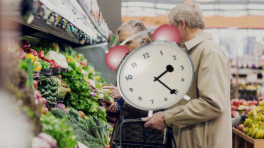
2:26
